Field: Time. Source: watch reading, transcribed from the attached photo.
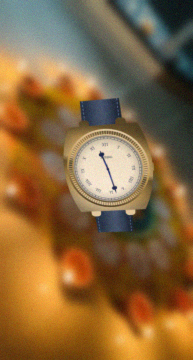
11:28
